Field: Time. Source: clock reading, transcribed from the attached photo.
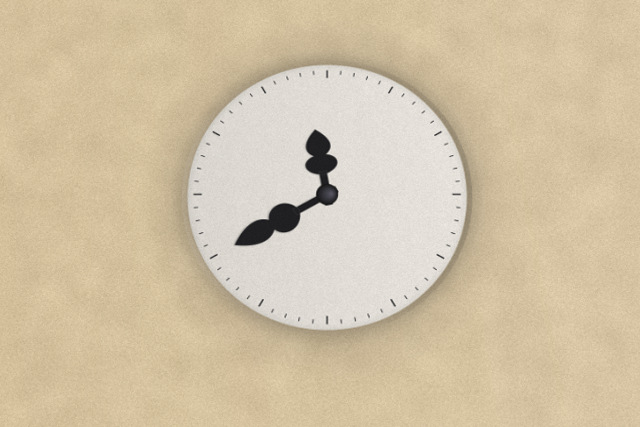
11:40
